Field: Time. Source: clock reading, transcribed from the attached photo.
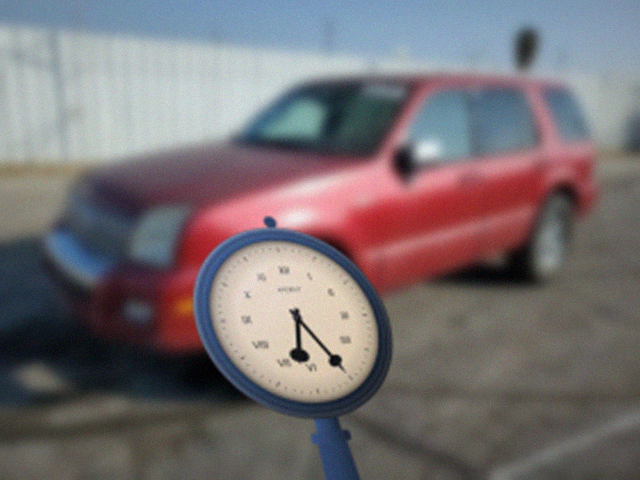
6:25
